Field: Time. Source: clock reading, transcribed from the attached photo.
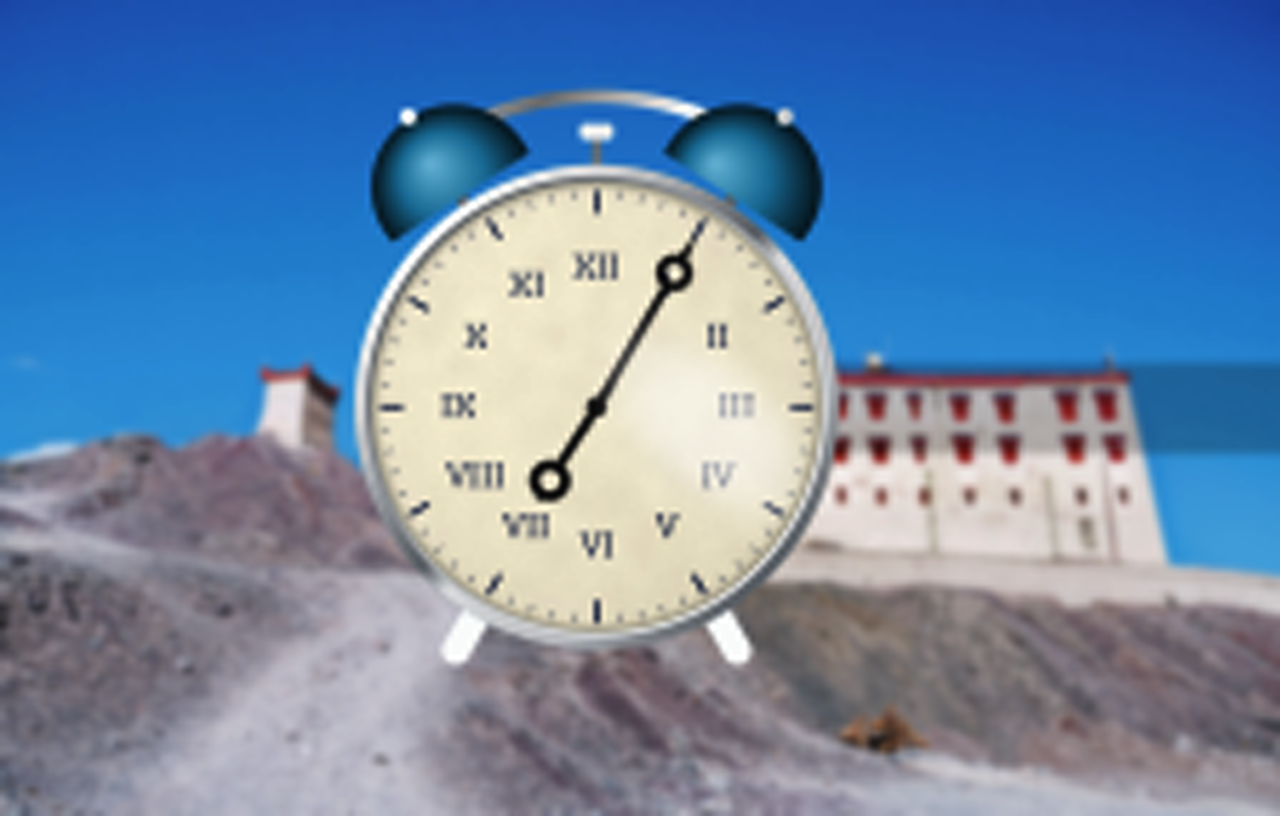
7:05
